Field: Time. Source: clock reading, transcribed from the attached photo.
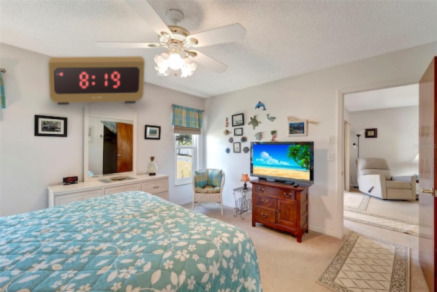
8:19
